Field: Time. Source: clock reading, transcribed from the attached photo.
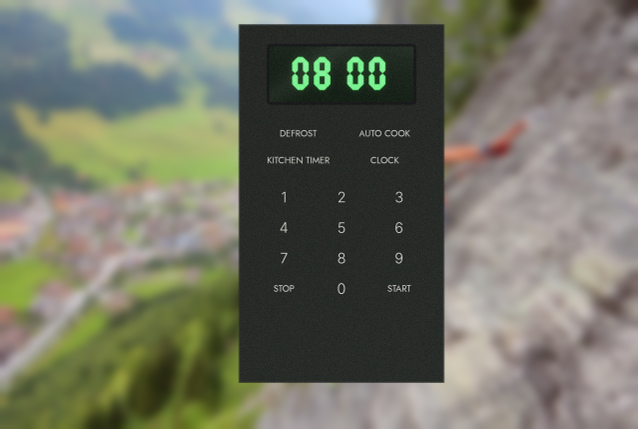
8:00
